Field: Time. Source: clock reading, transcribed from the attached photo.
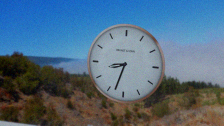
8:33
